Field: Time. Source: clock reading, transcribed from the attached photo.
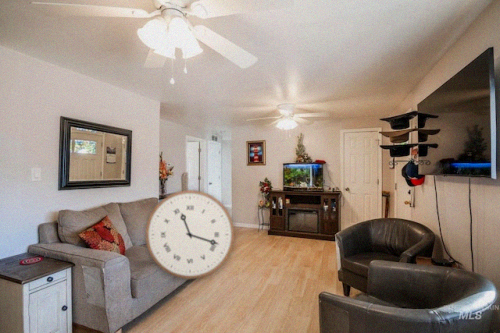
11:18
